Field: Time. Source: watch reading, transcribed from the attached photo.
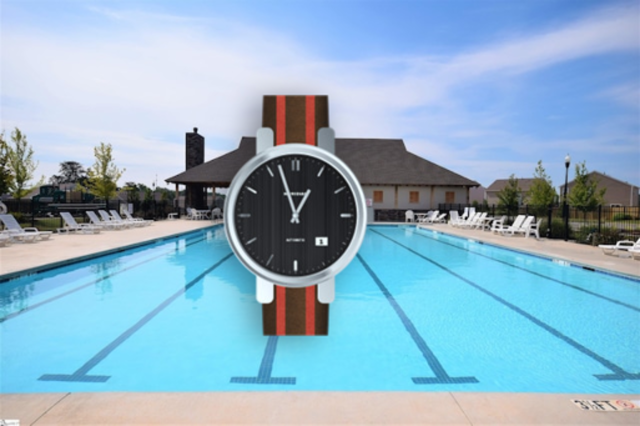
12:57
